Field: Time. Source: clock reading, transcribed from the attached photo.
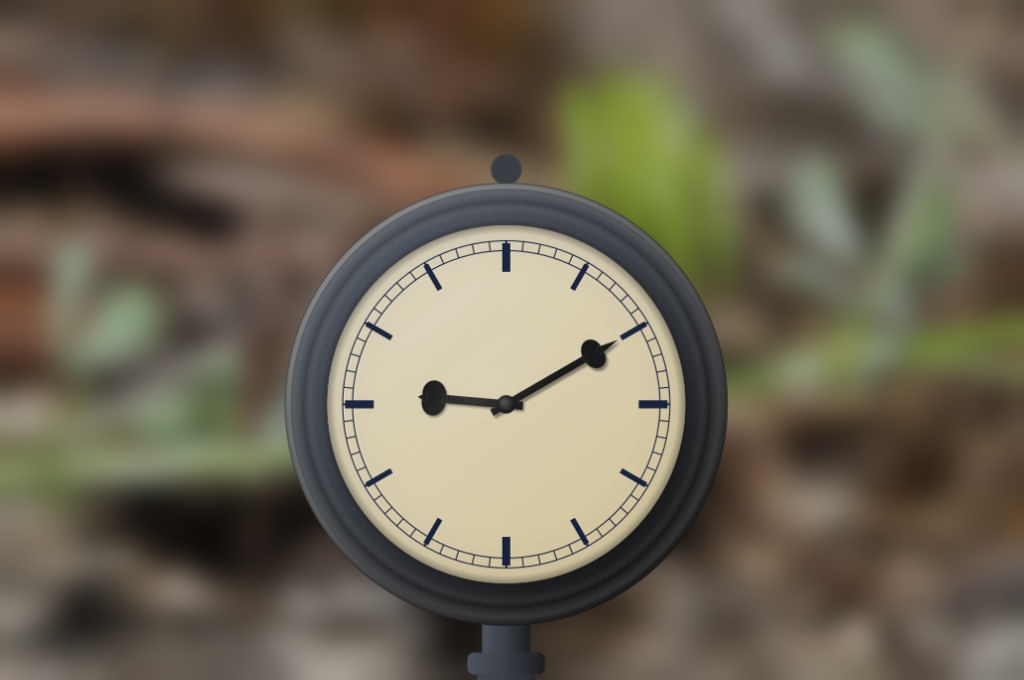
9:10
